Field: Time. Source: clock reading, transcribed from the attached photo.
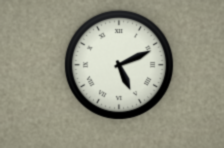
5:11
